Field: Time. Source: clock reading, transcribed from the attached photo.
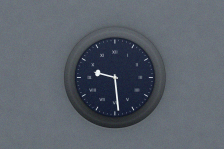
9:29
